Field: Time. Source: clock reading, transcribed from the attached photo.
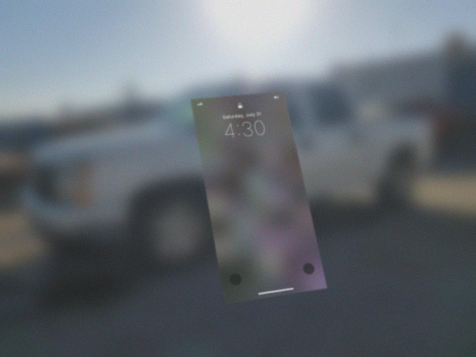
4:30
